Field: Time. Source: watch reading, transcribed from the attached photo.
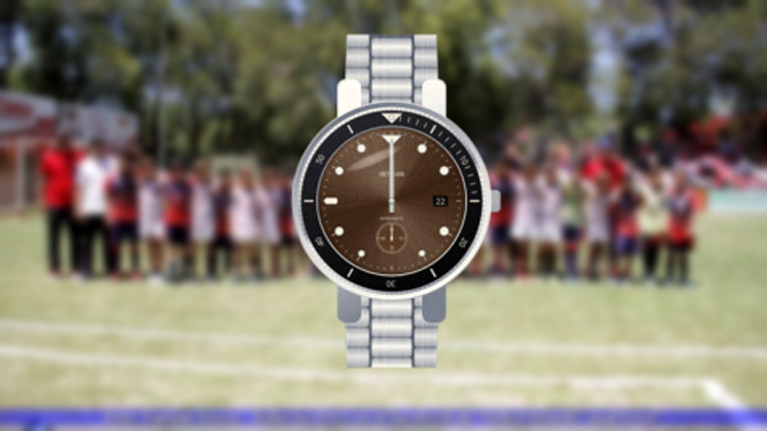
12:00
